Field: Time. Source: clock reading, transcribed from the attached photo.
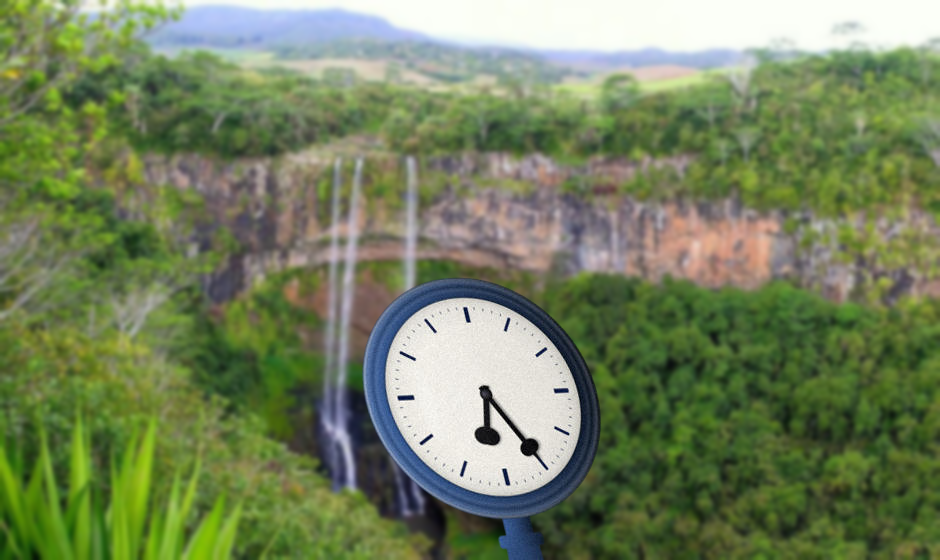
6:25
